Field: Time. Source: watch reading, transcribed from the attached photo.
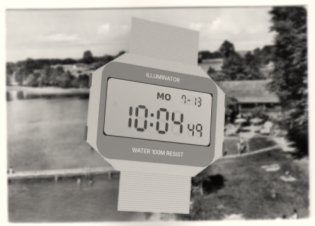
10:04:49
